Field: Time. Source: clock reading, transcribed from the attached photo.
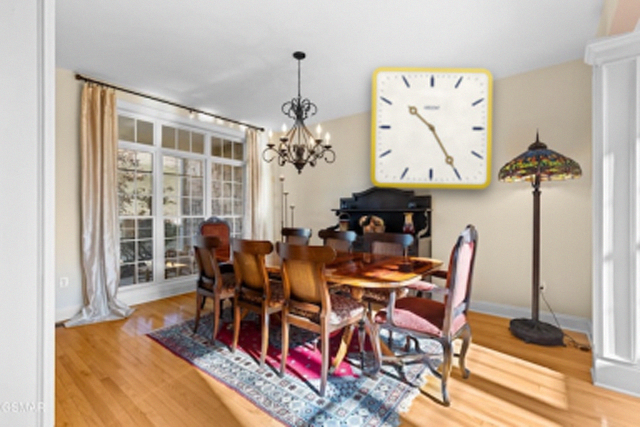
10:25
